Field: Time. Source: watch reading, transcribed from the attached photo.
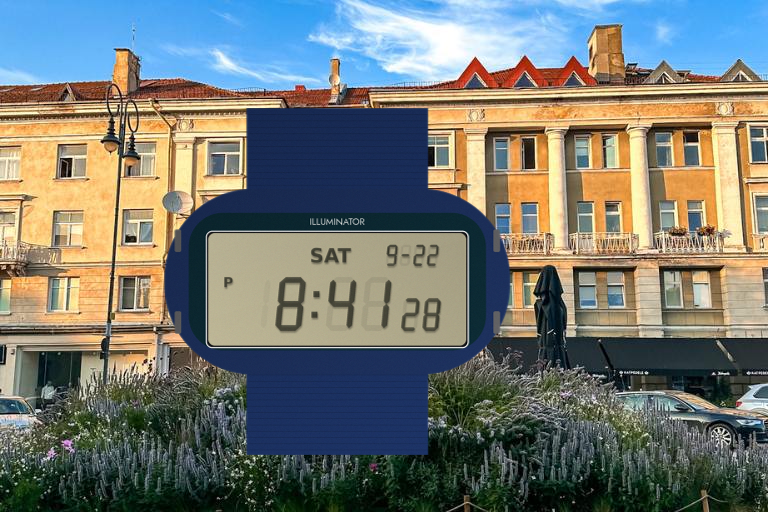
8:41:28
